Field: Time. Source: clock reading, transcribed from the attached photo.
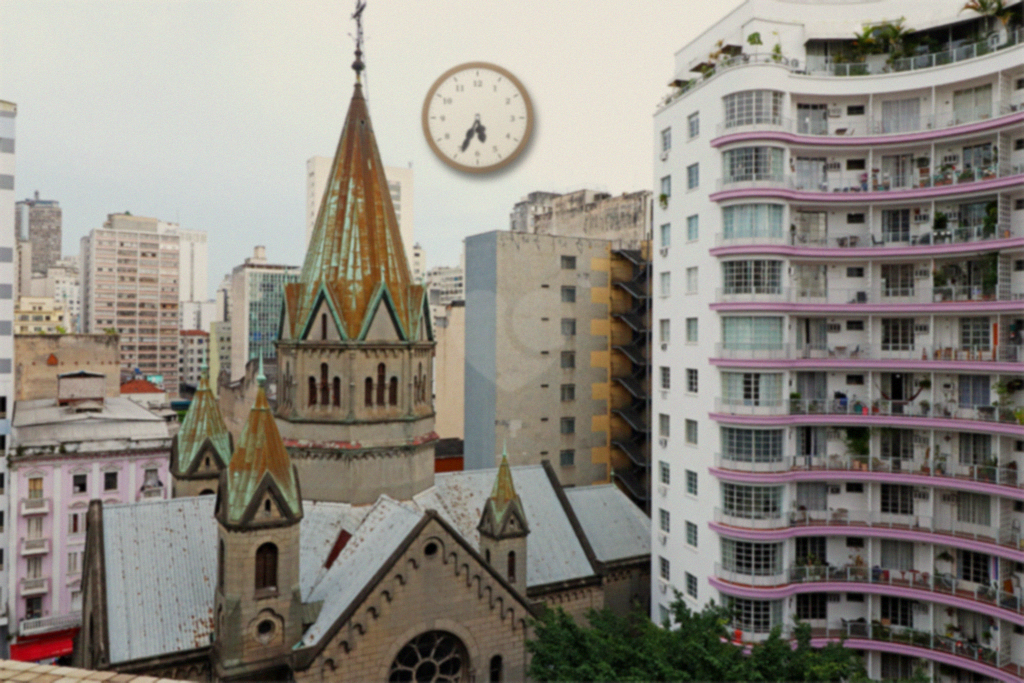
5:34
